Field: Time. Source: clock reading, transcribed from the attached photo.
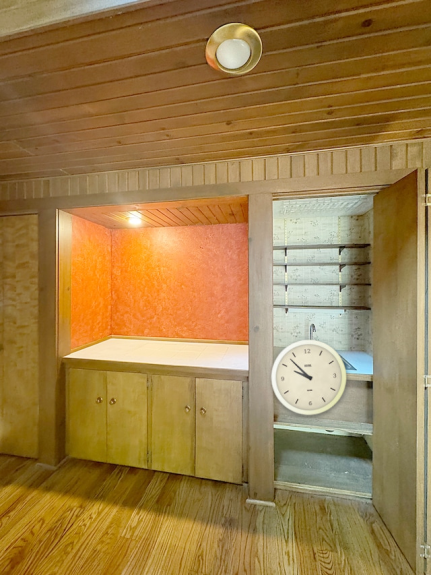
9:53
